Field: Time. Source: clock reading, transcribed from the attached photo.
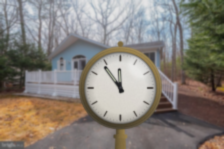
11:54
